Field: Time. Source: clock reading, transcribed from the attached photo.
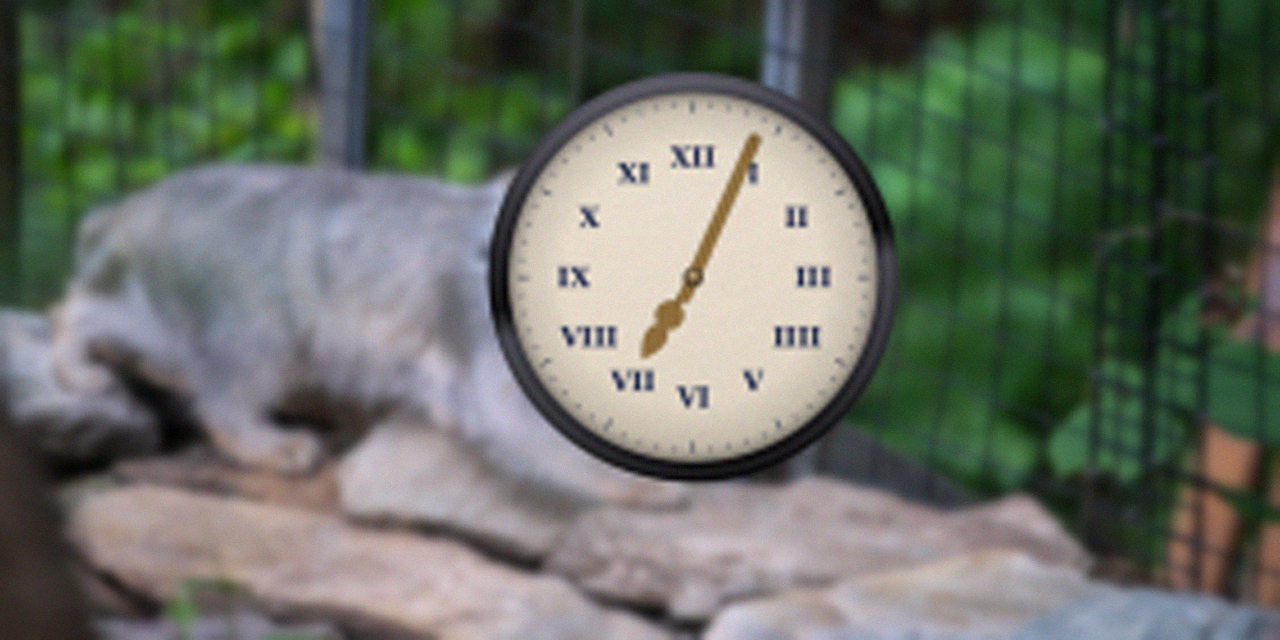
7:04
